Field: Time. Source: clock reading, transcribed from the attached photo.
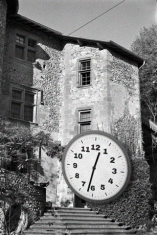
12:32
